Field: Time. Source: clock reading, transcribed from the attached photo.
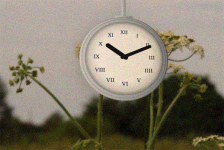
10:11
